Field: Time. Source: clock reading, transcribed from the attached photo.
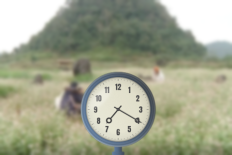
7:20
